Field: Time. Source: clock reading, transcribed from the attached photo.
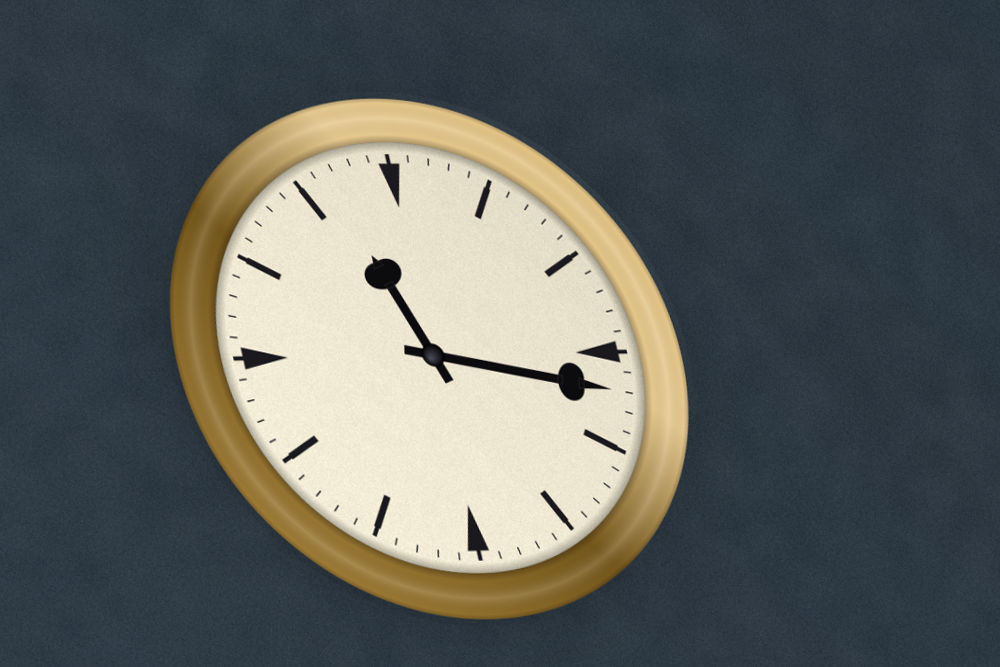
11:17
